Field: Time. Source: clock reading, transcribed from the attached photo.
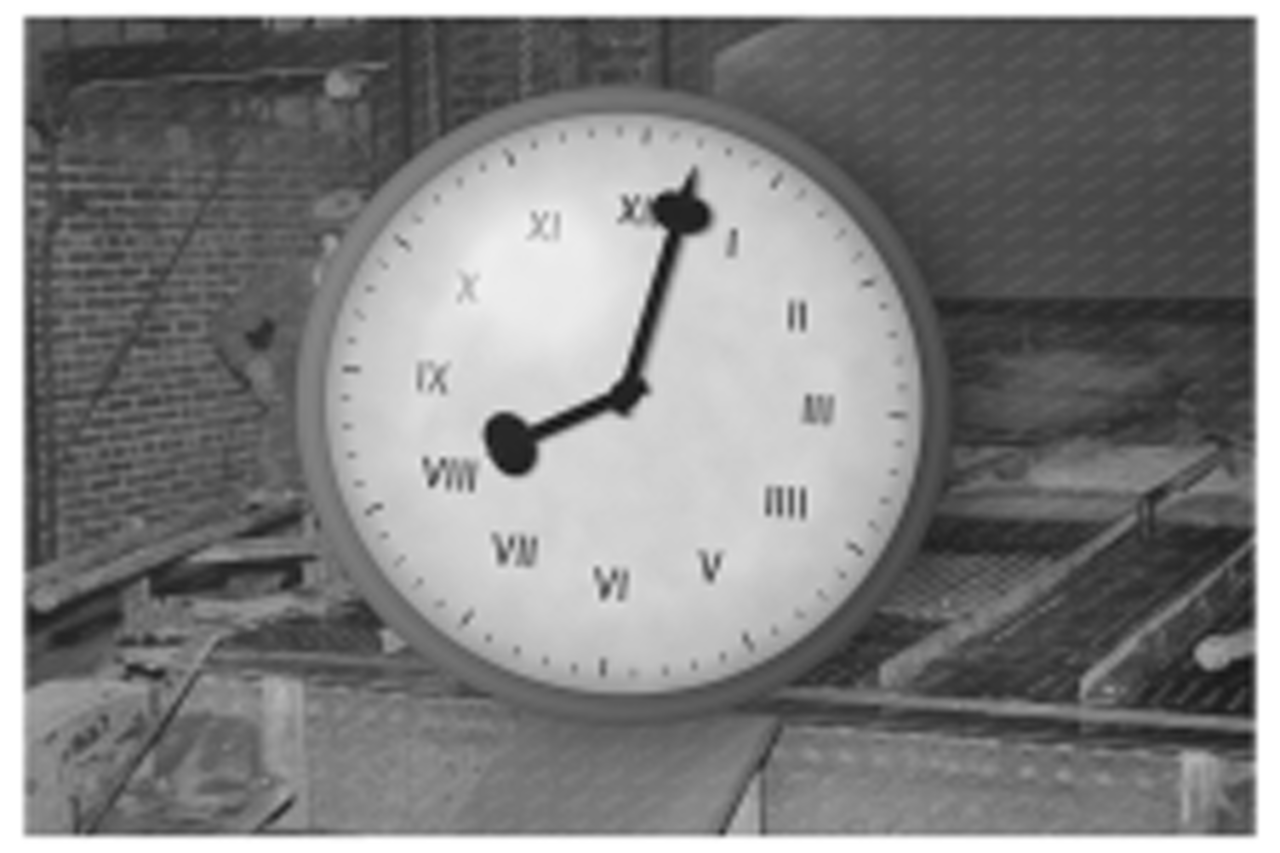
8:02
